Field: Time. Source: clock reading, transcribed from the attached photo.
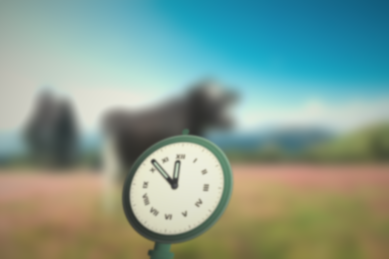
11:52
